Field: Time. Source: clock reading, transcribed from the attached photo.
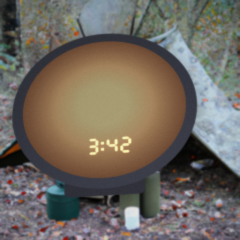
3:42
